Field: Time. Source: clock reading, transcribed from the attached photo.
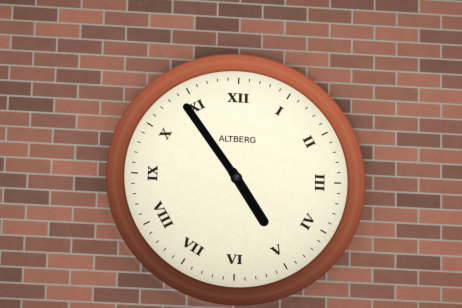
4:54
